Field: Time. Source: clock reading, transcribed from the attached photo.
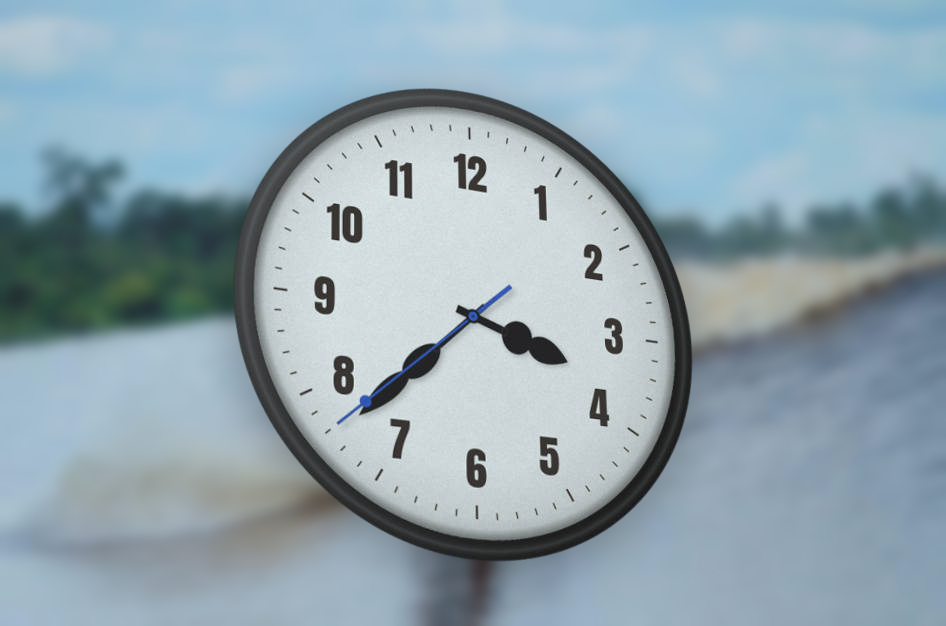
3:37:38
